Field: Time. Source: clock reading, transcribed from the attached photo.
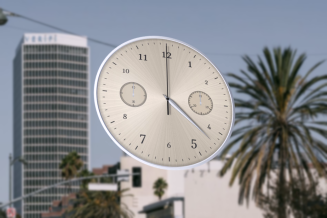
4:22
